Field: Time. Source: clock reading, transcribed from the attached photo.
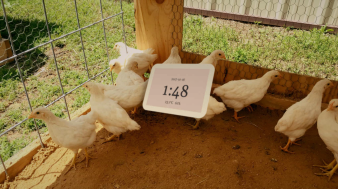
1:48
